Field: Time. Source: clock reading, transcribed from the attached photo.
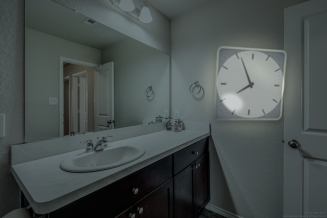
7:56
